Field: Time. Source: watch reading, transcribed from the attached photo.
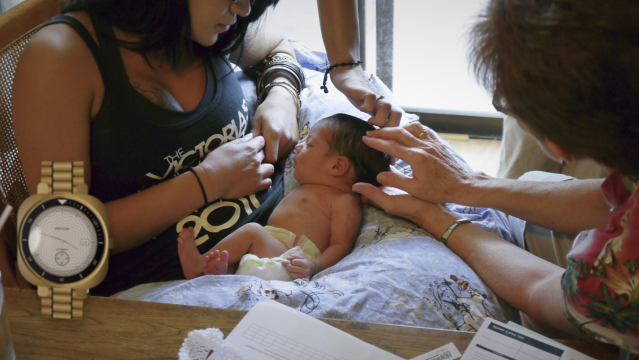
3:48
